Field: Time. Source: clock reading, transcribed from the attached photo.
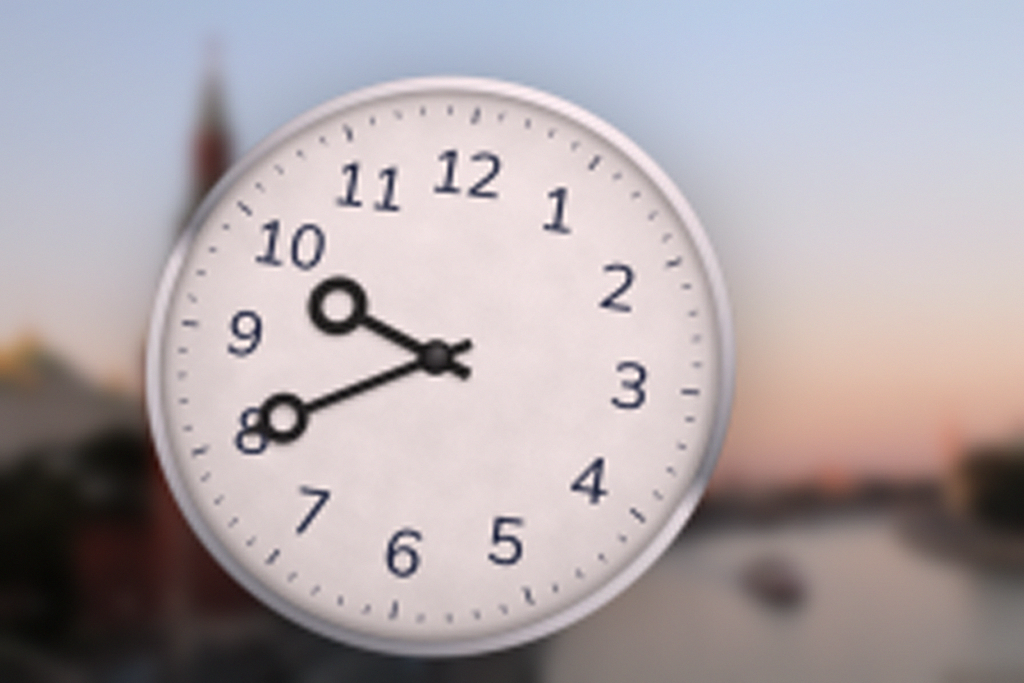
9:40
